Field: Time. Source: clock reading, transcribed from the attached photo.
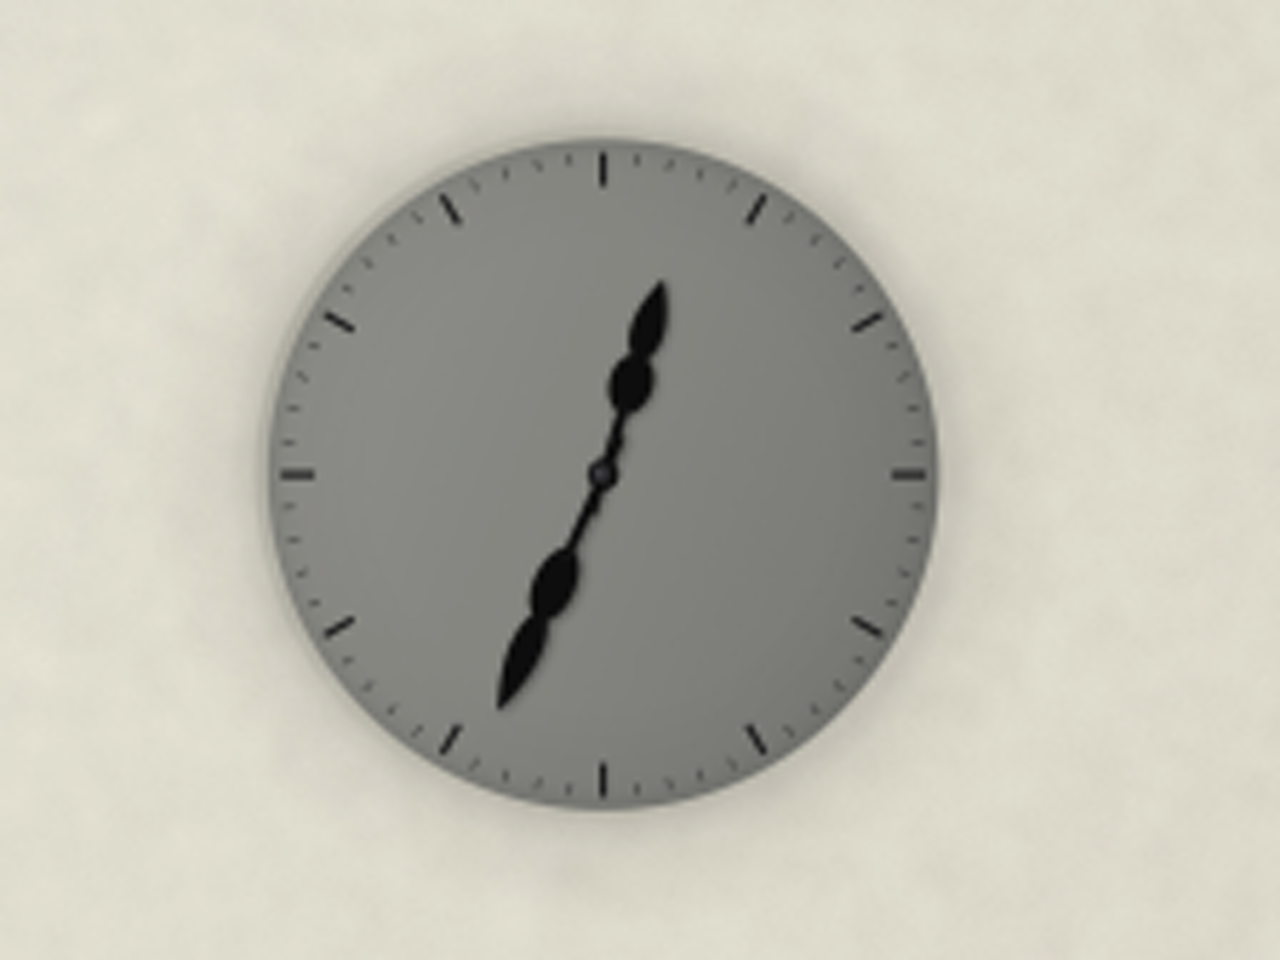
12:34
